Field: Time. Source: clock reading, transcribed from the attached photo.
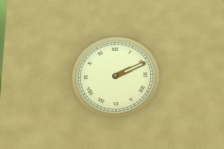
2:11
